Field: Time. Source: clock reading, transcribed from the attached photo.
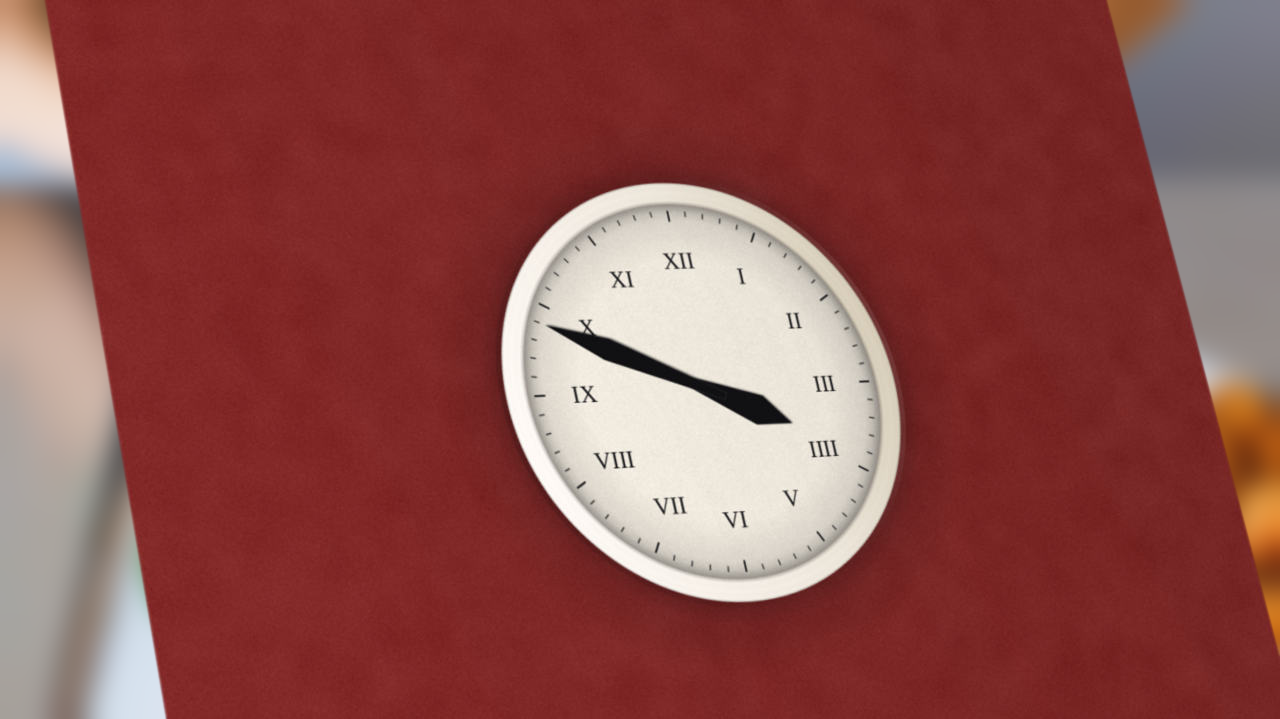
3:49
